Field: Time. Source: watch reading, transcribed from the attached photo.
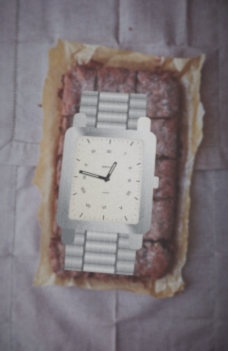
12:47
